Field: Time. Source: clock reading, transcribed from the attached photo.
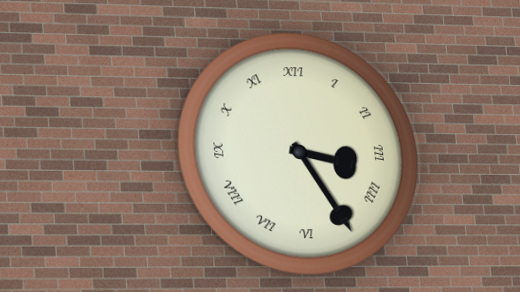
3:25
